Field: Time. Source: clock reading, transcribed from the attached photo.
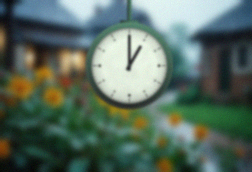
1:00
